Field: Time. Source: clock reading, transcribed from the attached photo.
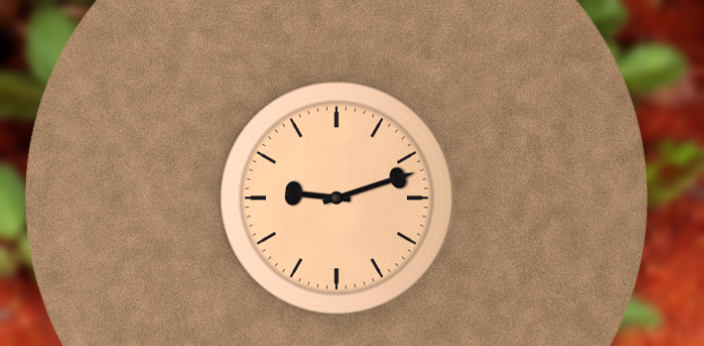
9:12
